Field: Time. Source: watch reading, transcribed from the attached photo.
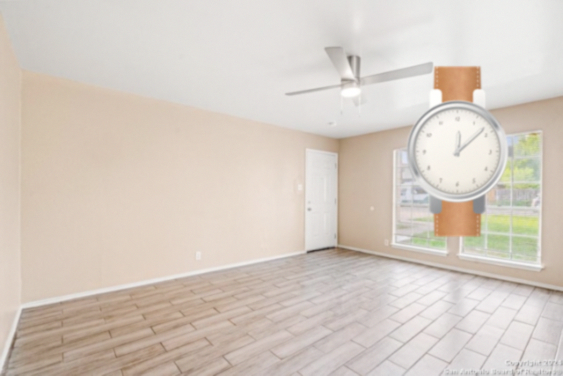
12:08
